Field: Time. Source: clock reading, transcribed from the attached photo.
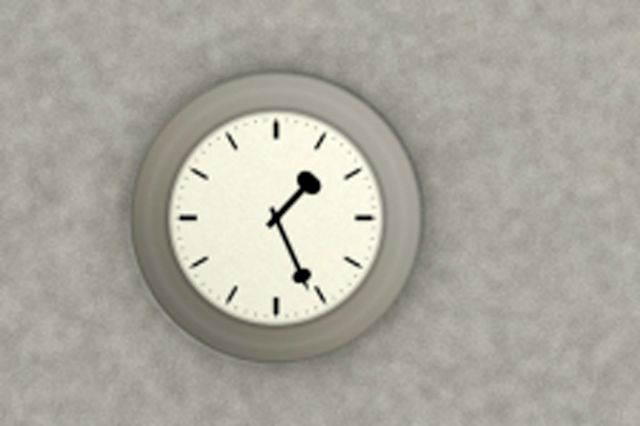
1:26
